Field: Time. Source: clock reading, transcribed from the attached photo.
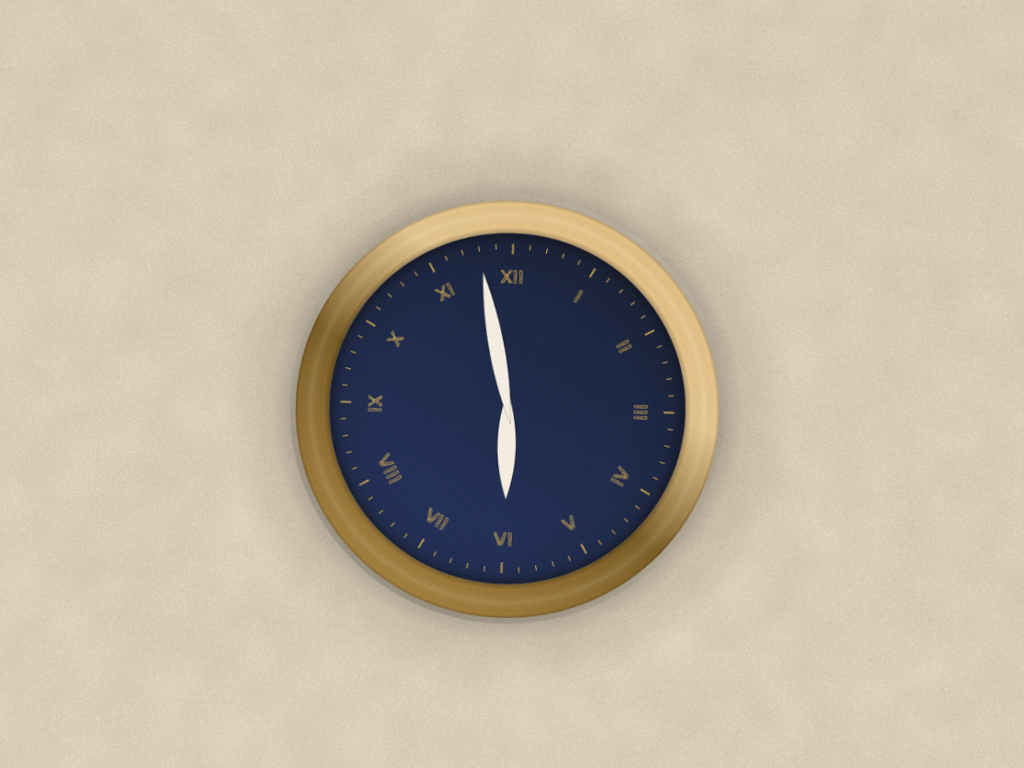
5:58
